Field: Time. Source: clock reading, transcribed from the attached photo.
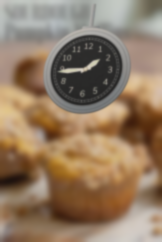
1:44
